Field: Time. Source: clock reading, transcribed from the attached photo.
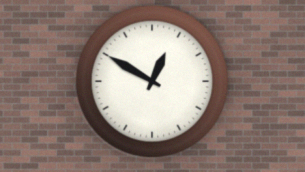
12:50
